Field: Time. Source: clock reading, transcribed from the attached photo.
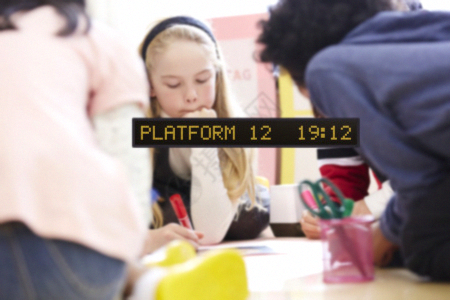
19:12
